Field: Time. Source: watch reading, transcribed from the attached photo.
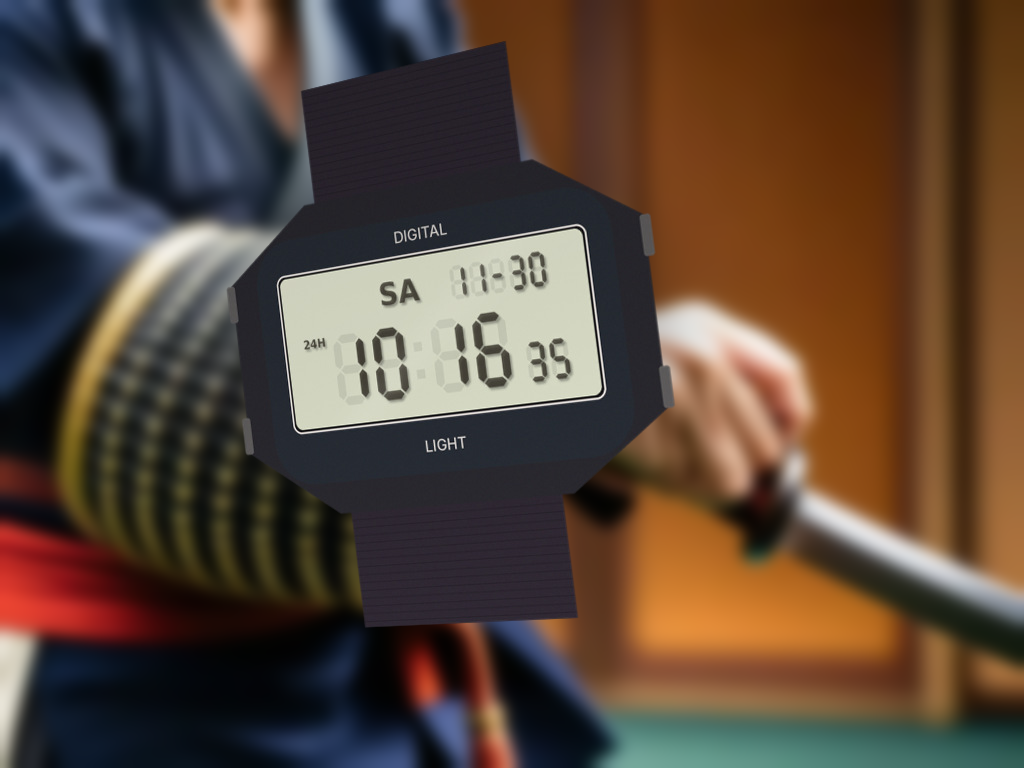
10:16:35
